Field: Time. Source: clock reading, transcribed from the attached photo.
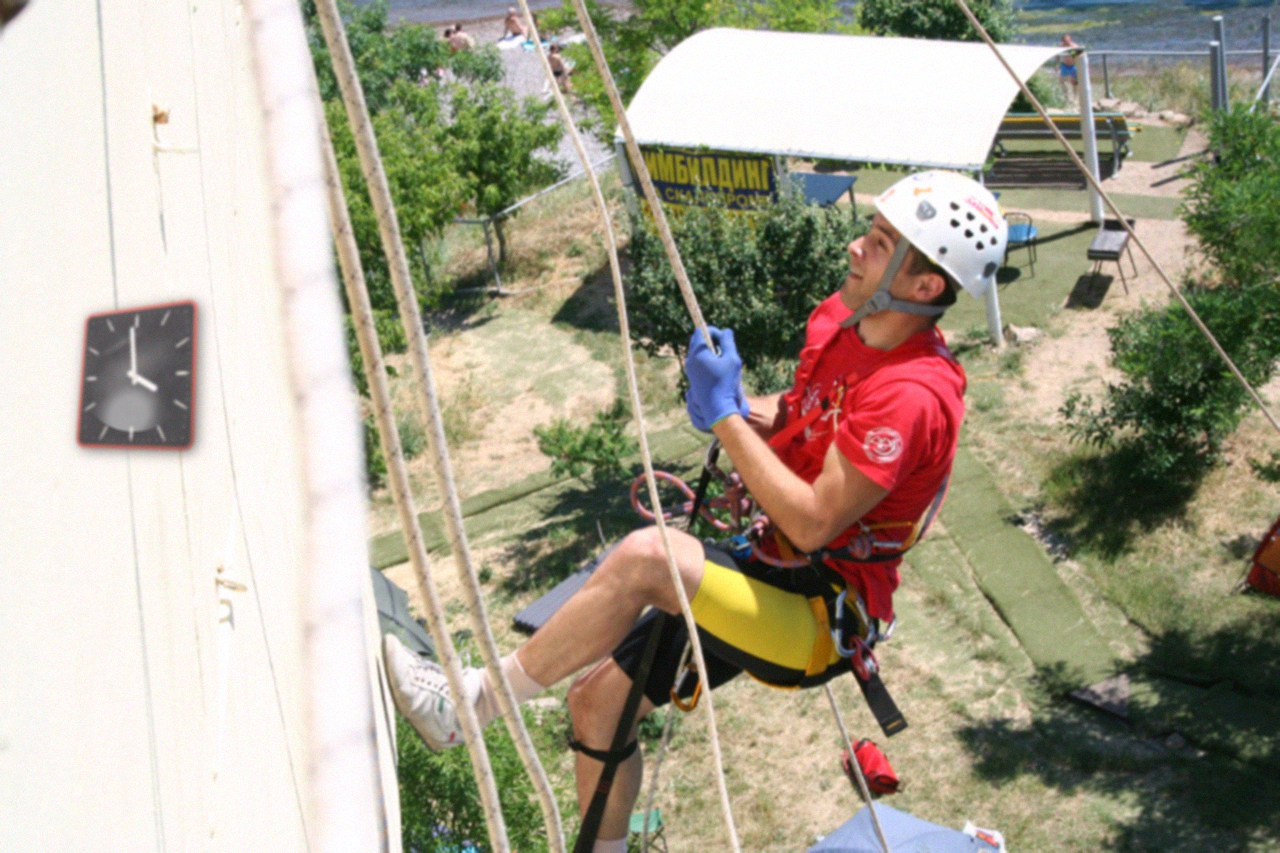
3:59
